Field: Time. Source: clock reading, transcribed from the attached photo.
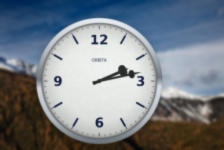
2:13
